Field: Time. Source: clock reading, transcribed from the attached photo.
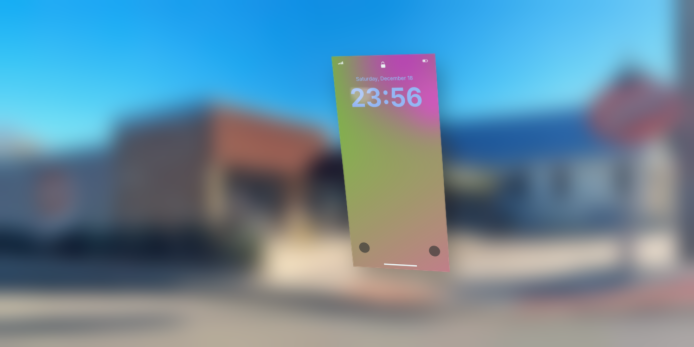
23:56
